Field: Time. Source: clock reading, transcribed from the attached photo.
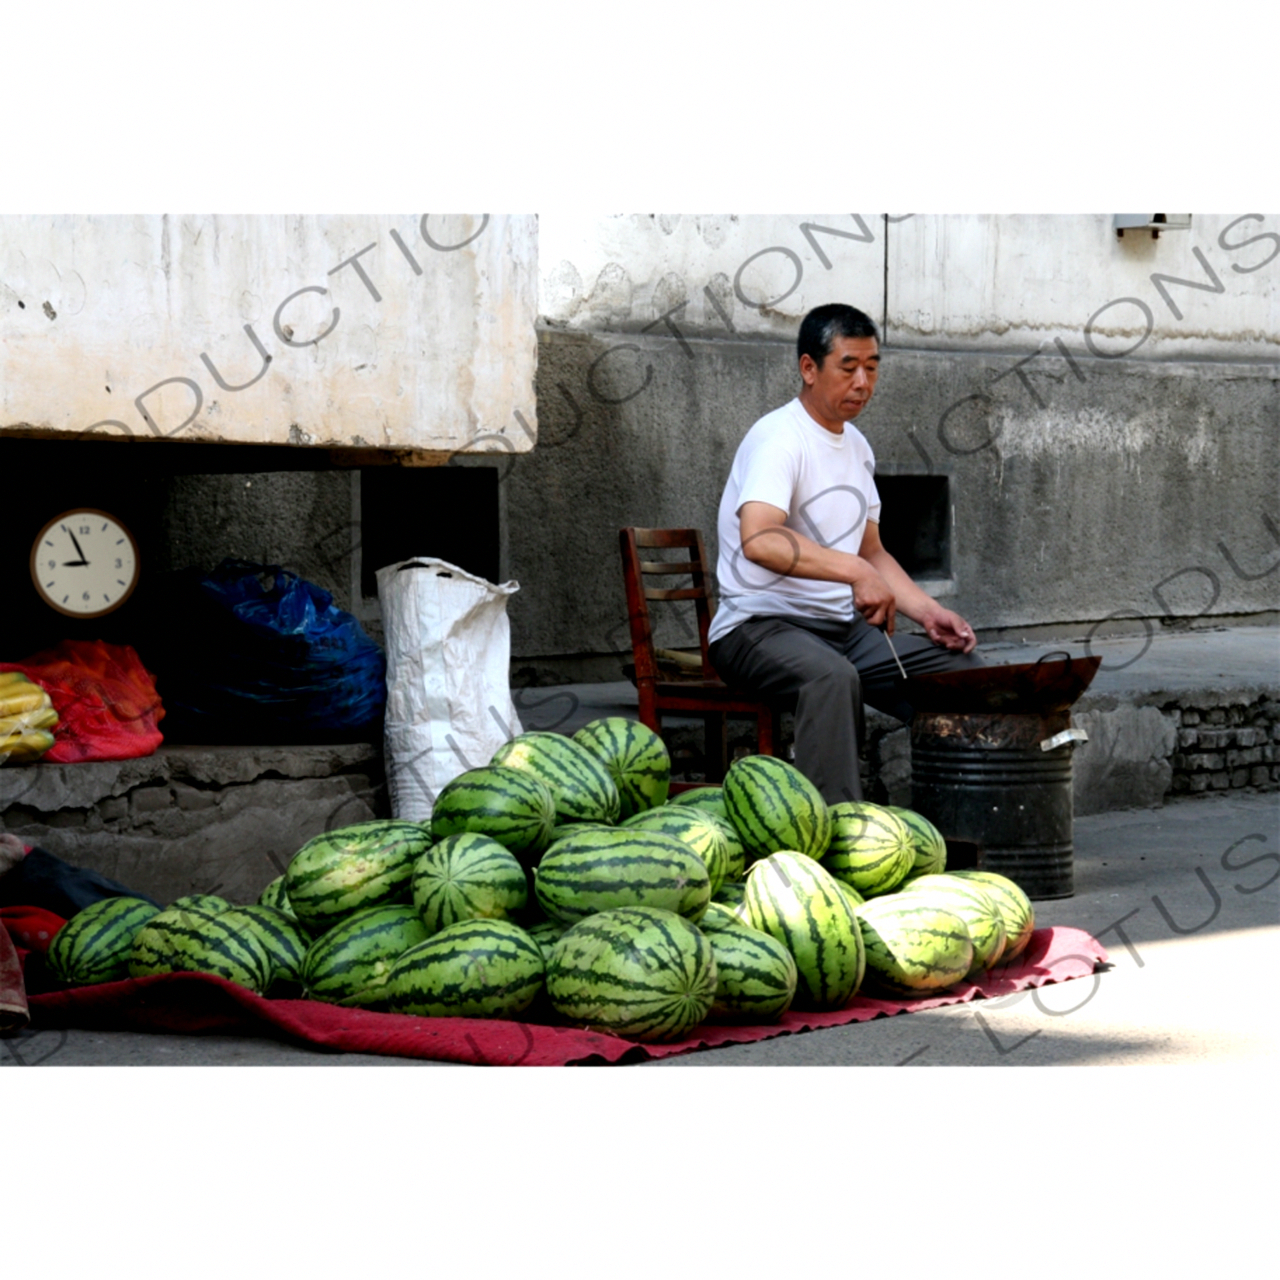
8:56
